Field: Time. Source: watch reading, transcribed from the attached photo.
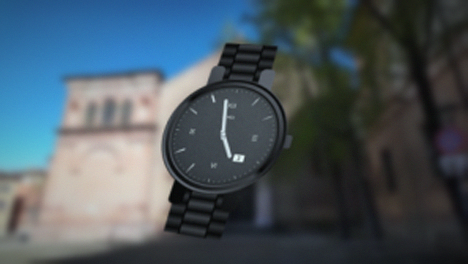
4:58
